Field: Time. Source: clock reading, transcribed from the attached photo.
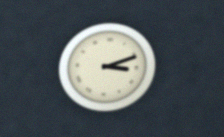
3:11
